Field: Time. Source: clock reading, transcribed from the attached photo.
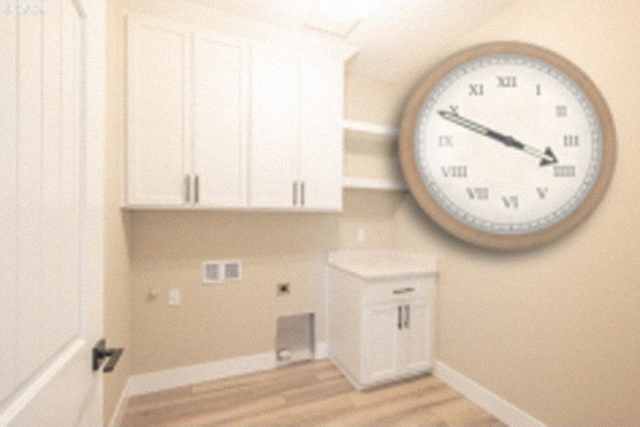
3:49
